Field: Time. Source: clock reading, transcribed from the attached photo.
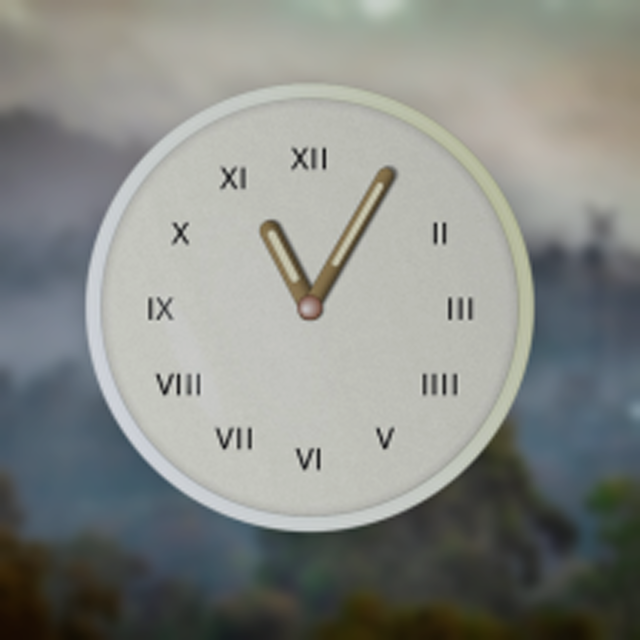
11:05
